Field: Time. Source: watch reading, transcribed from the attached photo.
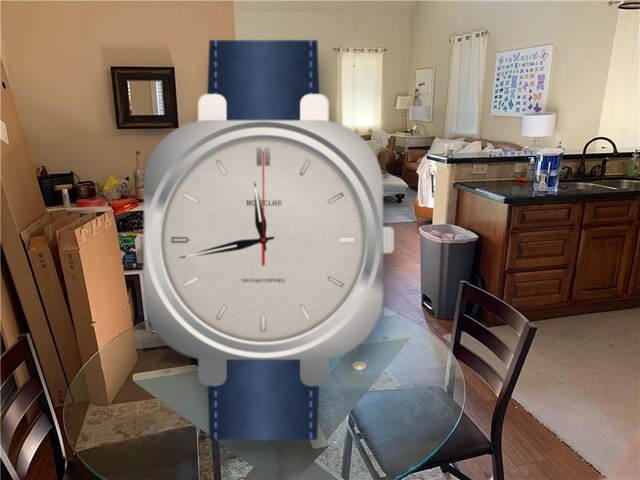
11:43:00
